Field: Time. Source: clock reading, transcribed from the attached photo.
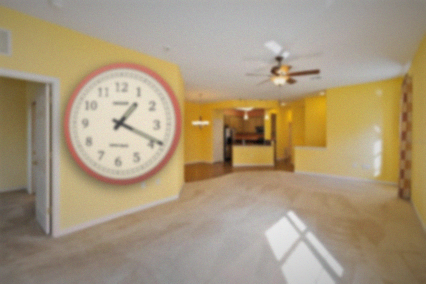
1:19
